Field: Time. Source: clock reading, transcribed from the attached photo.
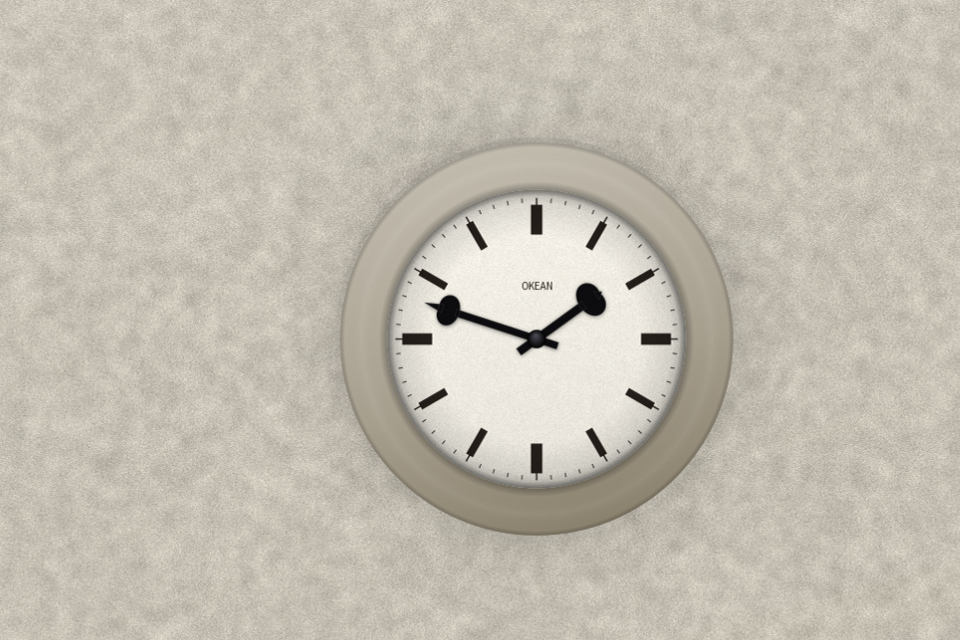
1:48
